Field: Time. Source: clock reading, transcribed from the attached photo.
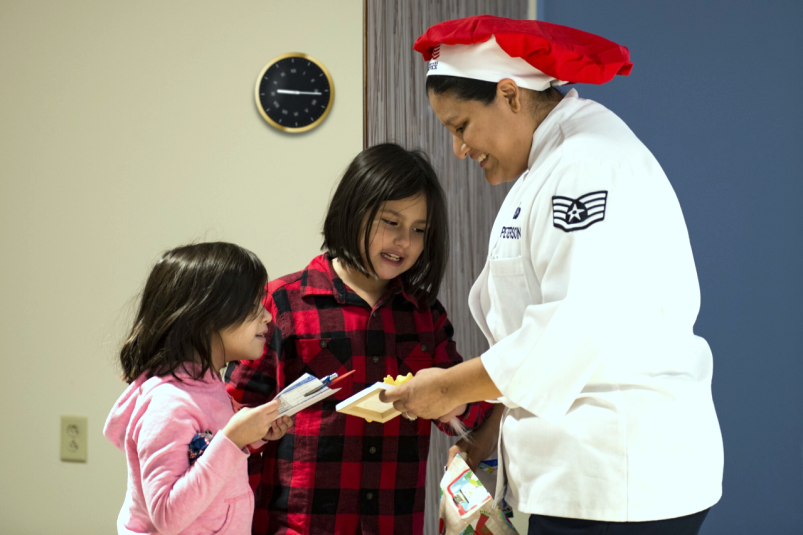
9:16
